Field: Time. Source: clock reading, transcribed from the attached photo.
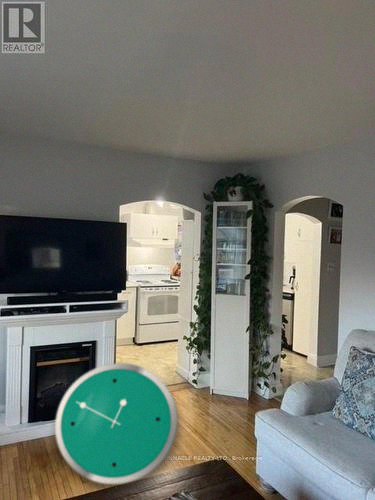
12:50
